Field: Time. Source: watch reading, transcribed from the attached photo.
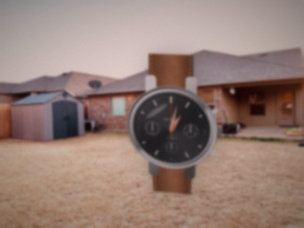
1:02
